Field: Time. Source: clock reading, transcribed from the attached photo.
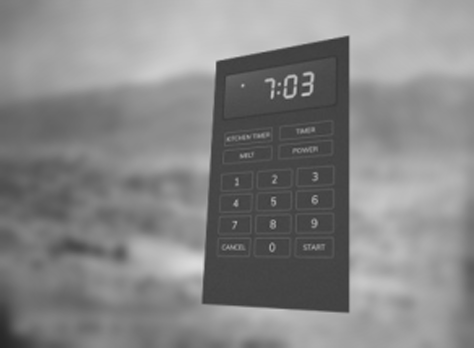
7:03
